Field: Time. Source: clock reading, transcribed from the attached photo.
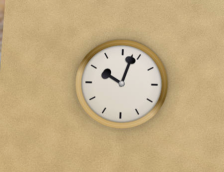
10:03
